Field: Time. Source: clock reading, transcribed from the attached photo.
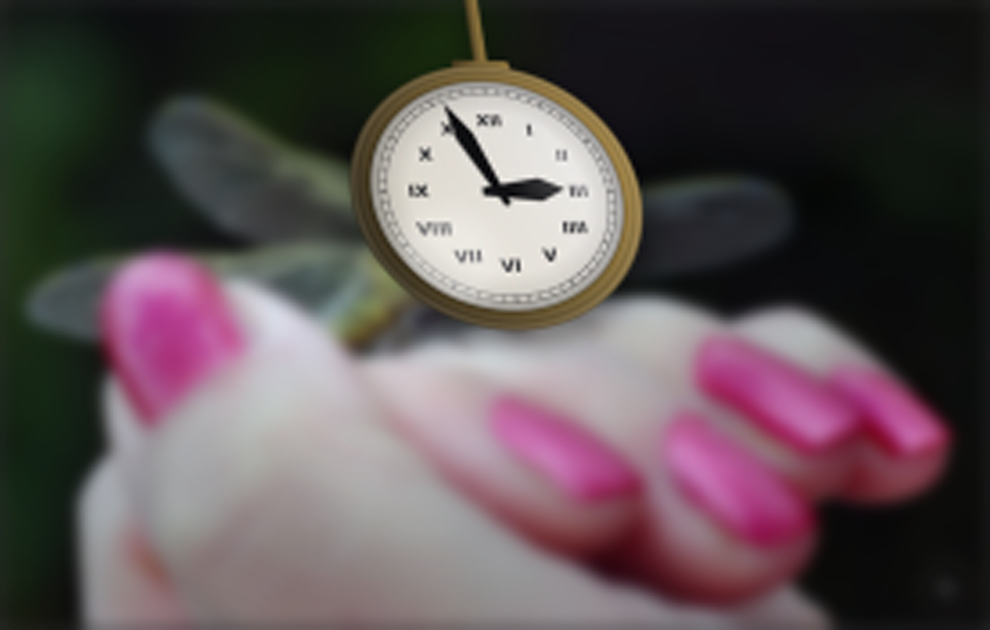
2:56
